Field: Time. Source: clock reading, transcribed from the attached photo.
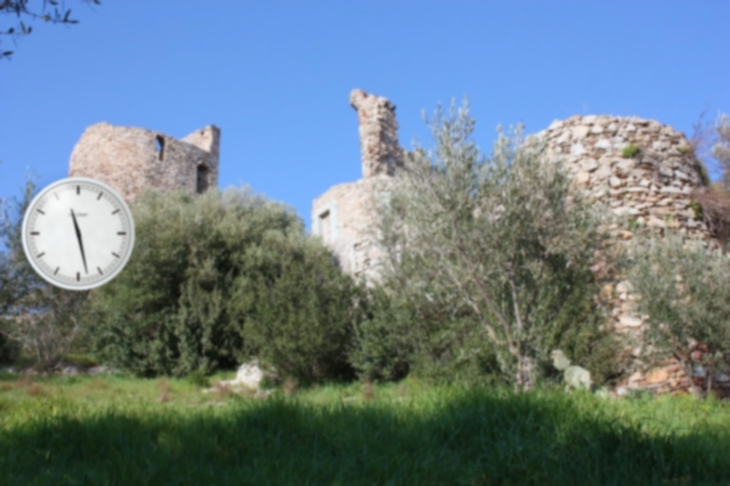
11:28
